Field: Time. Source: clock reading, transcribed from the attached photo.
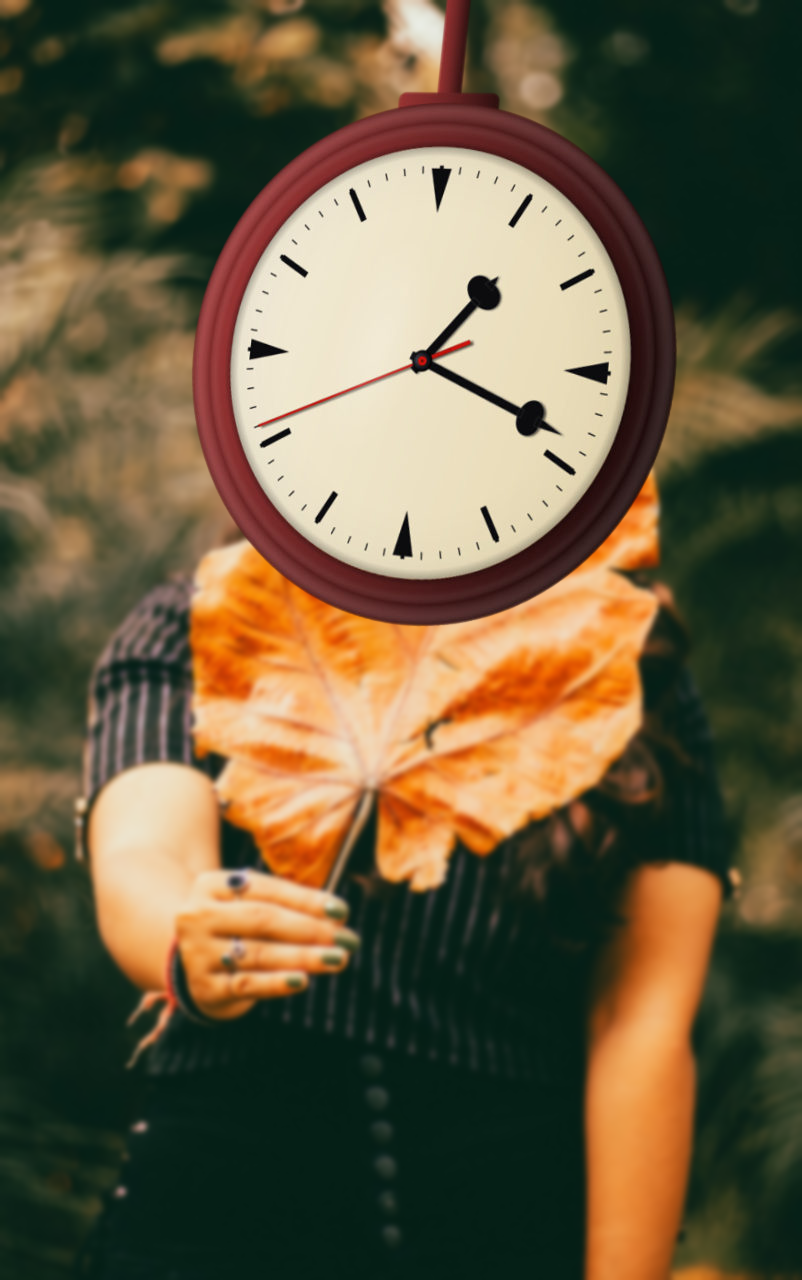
1:18:41
